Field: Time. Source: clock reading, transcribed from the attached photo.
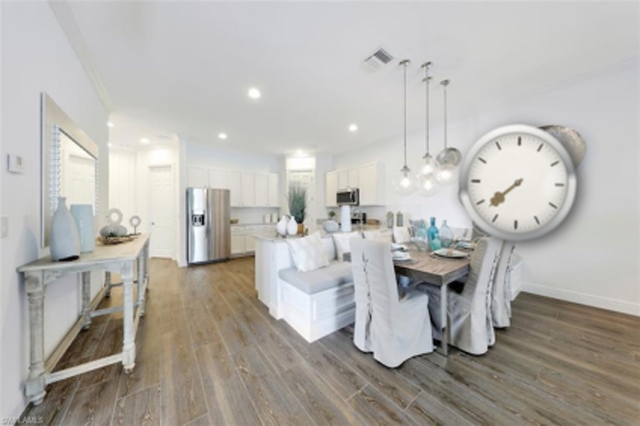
7:38
